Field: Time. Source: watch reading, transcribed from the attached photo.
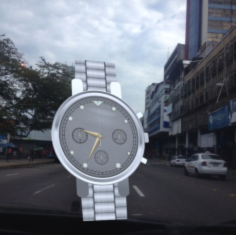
9:35
